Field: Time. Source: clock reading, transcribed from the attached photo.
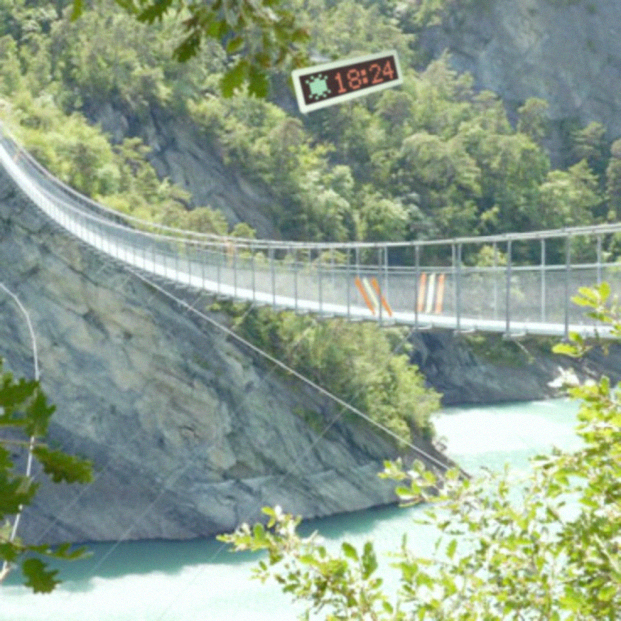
18:24
